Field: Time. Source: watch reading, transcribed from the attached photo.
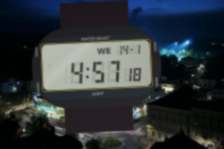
4:57:18
